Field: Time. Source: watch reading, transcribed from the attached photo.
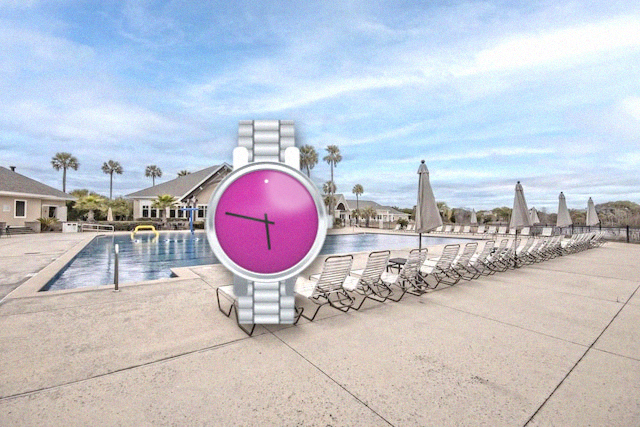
5:47
